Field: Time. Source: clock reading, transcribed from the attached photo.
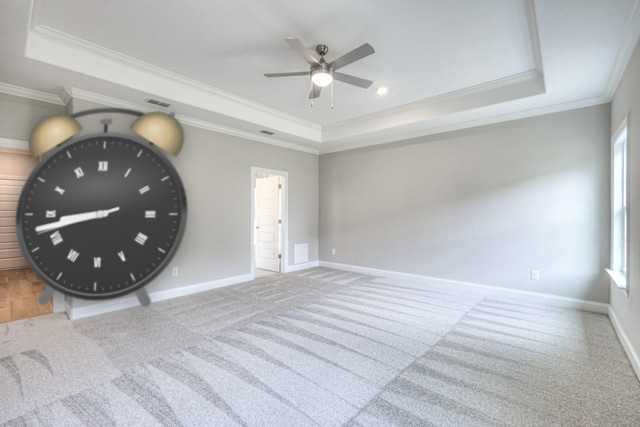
8:42:42
